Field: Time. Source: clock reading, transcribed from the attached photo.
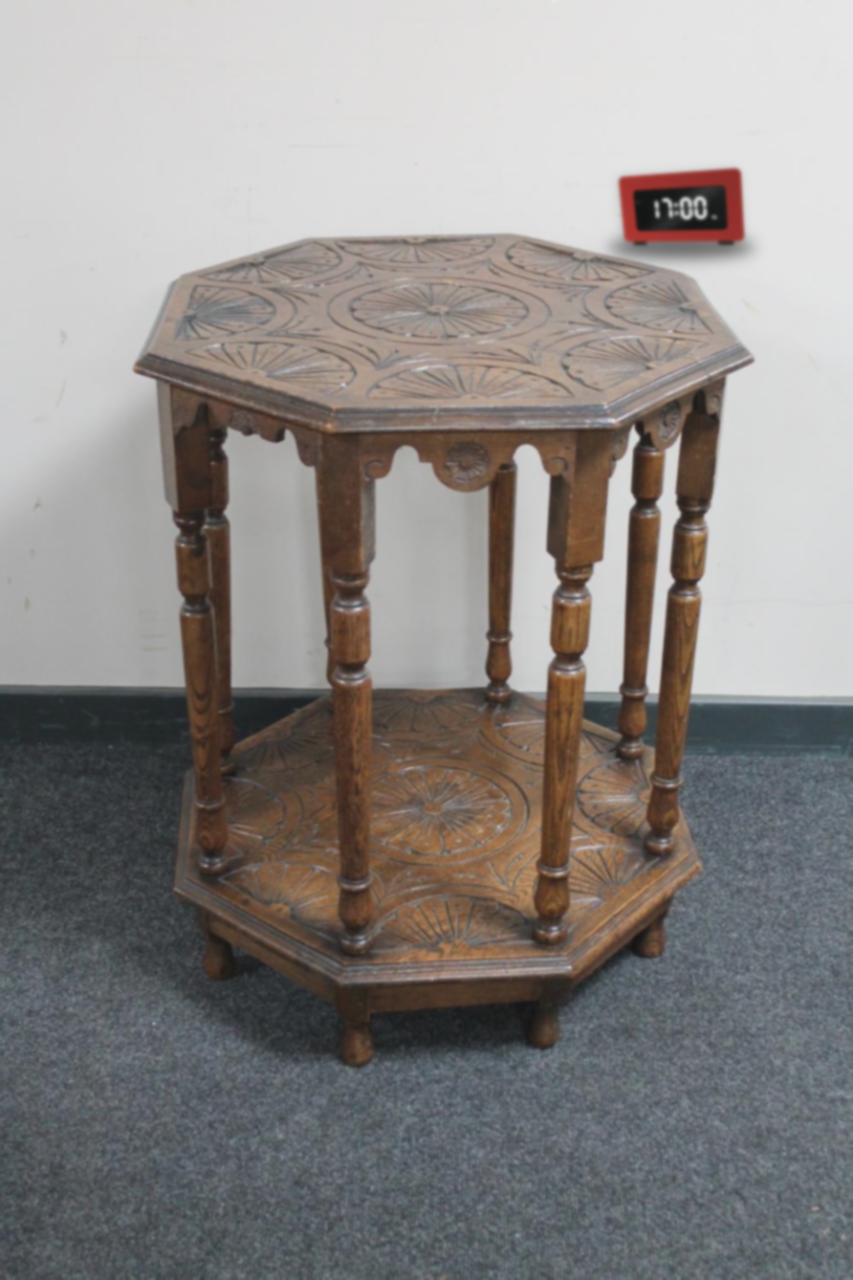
17:00
